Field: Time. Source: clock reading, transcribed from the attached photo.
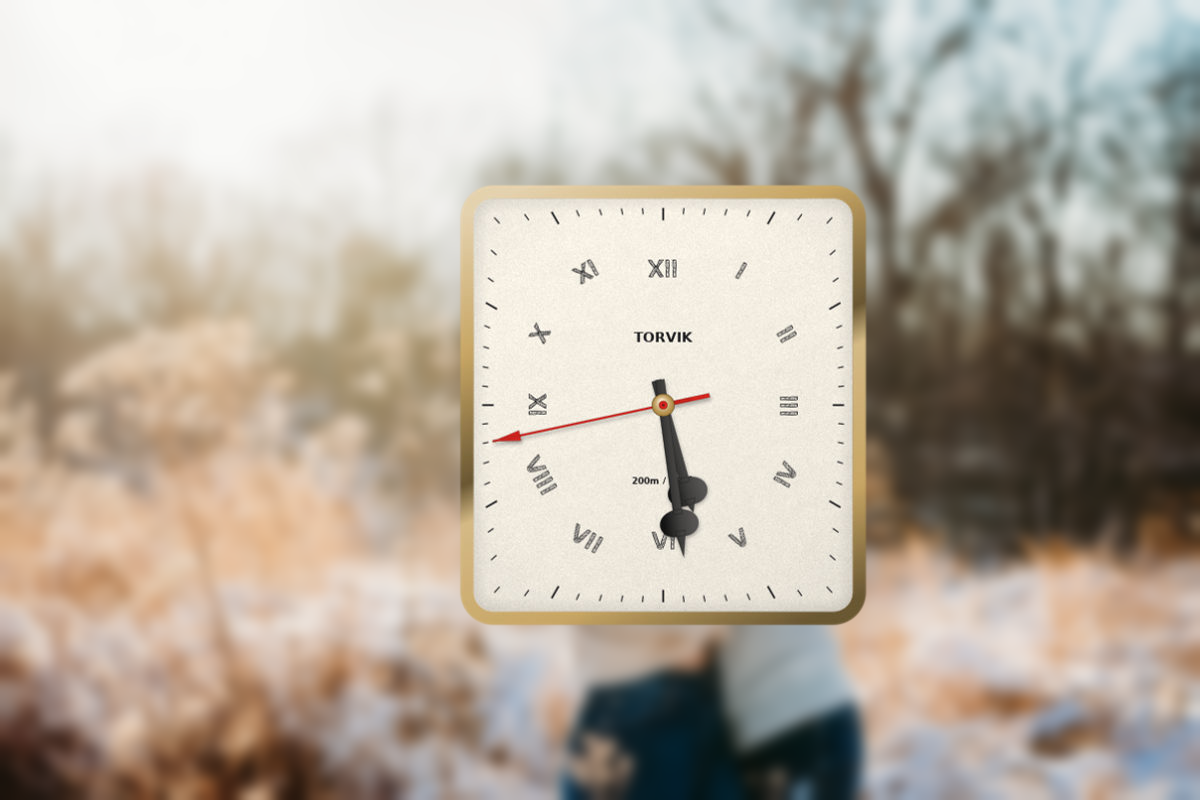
5:28:43
